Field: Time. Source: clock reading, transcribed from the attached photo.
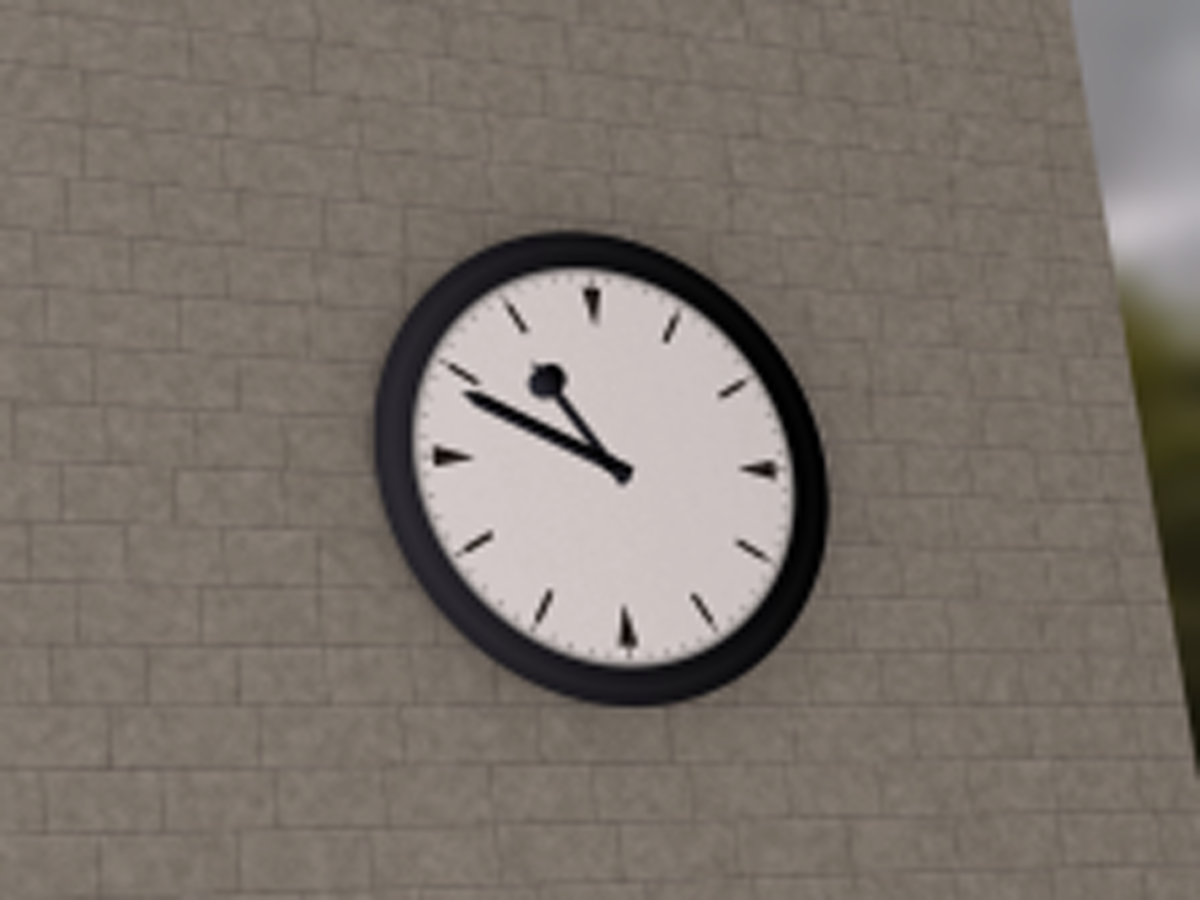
10:49
